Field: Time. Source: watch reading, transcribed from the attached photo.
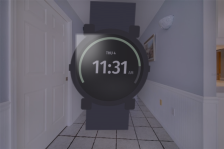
11:31
